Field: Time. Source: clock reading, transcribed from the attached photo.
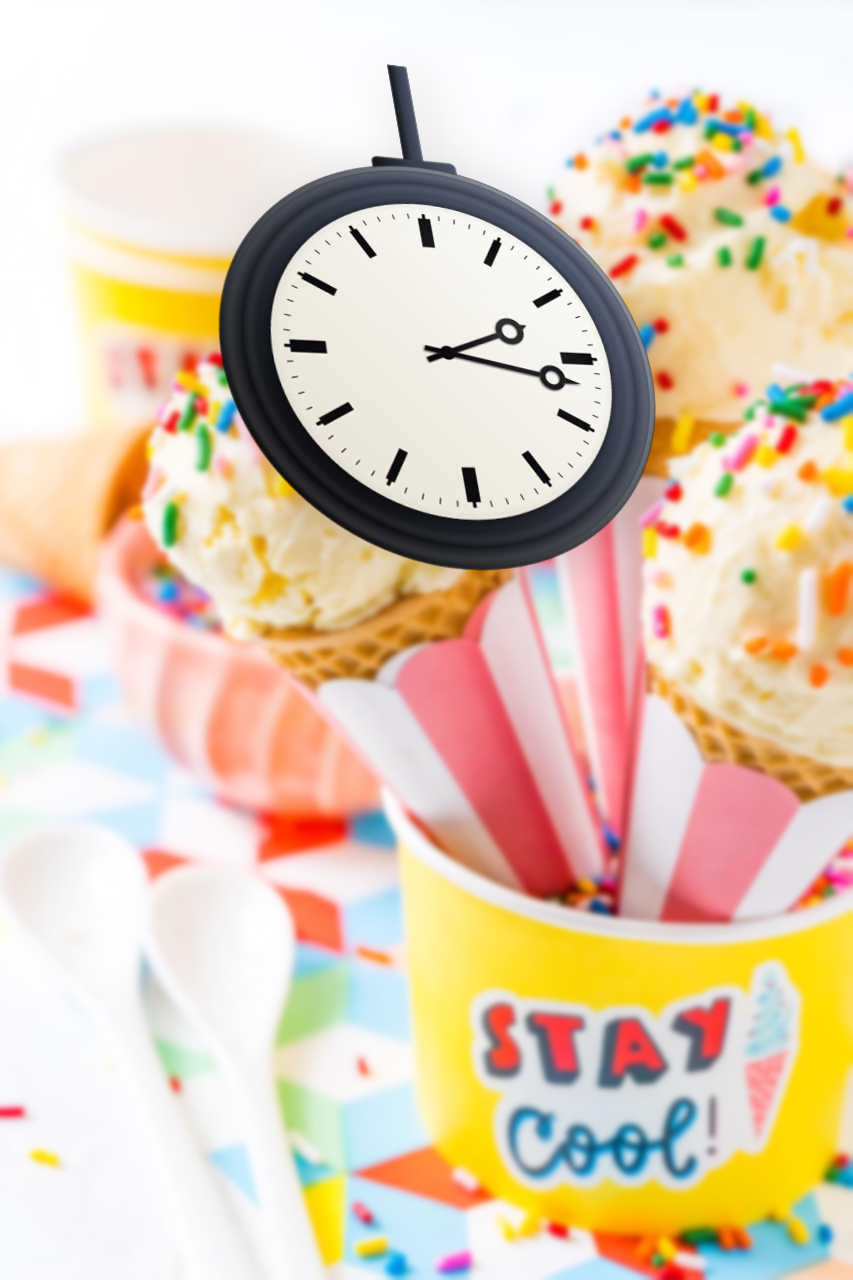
2:17
